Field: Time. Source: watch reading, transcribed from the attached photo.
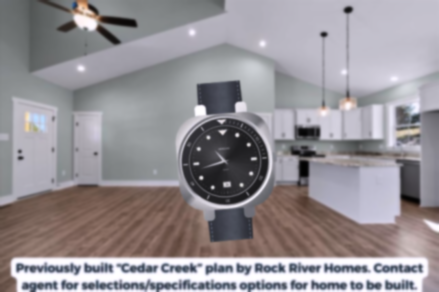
10:43
